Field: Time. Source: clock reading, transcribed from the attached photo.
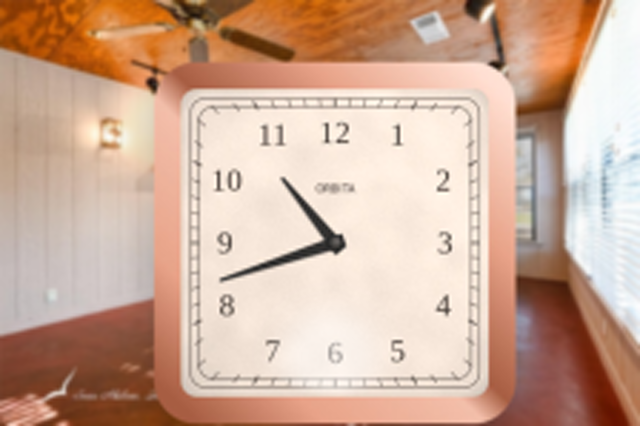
10:42
